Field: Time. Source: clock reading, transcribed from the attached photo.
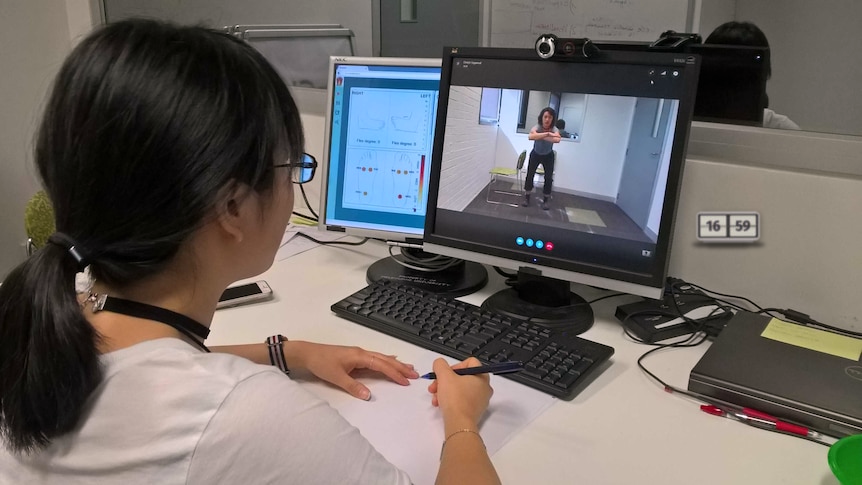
16:59
